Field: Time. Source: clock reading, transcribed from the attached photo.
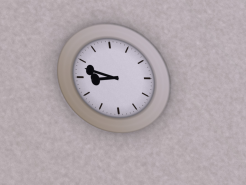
8:48
